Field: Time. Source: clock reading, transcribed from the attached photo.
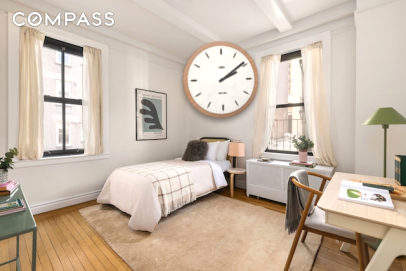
2:09
